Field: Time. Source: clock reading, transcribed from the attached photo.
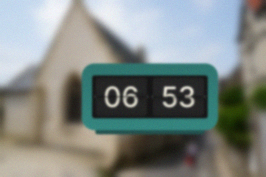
6:53
